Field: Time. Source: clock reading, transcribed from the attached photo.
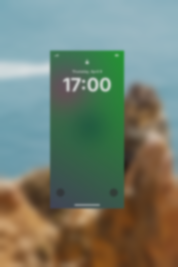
17:00
